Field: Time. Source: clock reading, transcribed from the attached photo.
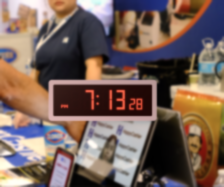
7:13:28
